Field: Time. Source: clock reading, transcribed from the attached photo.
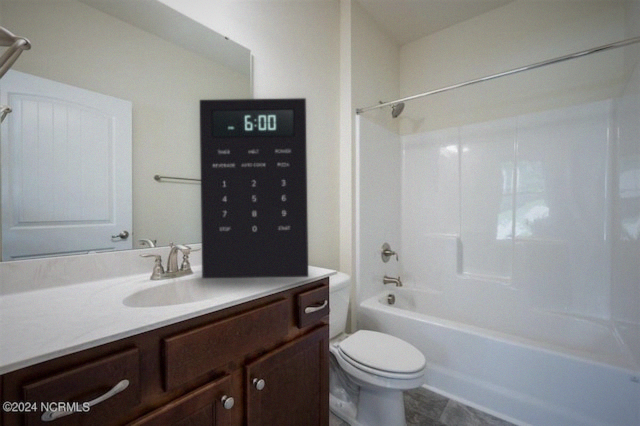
6:00
